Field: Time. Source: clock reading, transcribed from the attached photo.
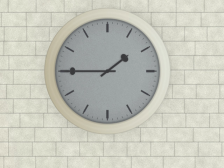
1:45
